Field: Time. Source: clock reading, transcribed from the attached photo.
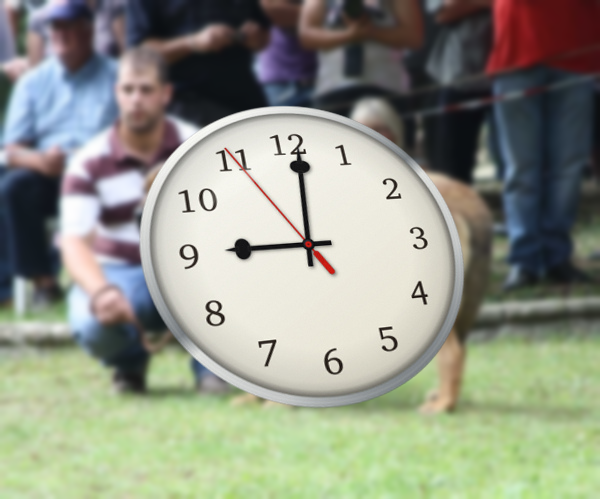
9:00:55
